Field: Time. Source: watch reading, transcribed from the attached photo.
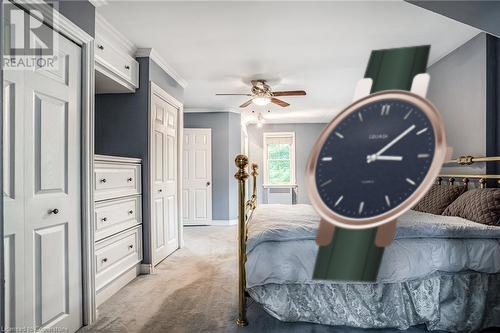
3:08
